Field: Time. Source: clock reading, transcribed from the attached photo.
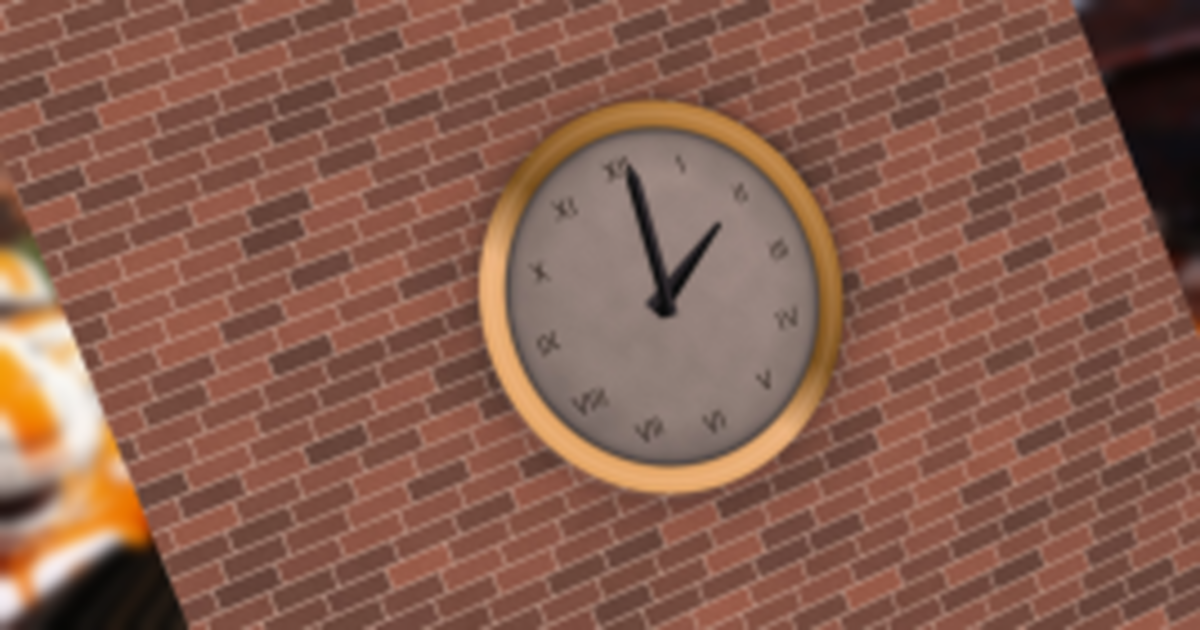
2:01
